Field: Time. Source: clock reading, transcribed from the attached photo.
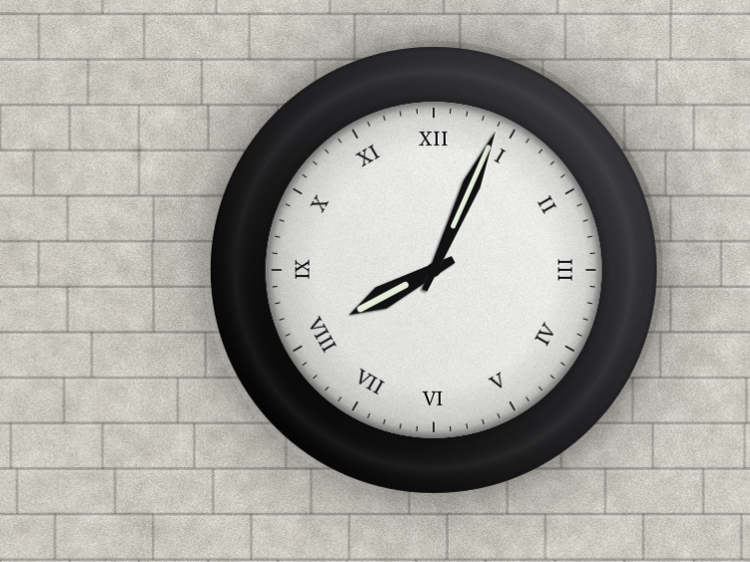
8:04
